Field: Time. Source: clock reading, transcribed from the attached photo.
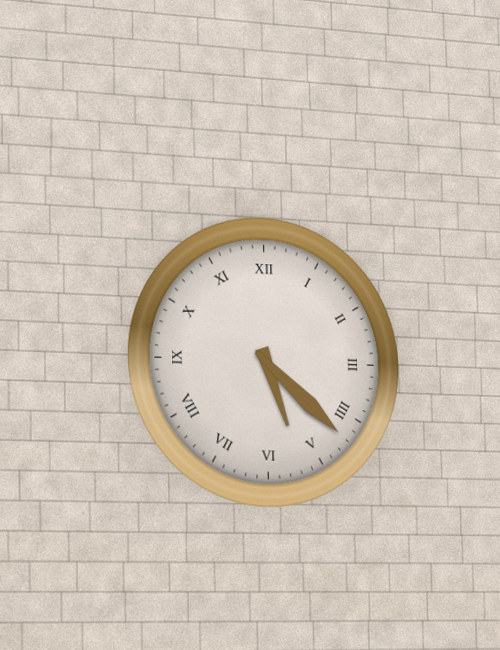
5:22
